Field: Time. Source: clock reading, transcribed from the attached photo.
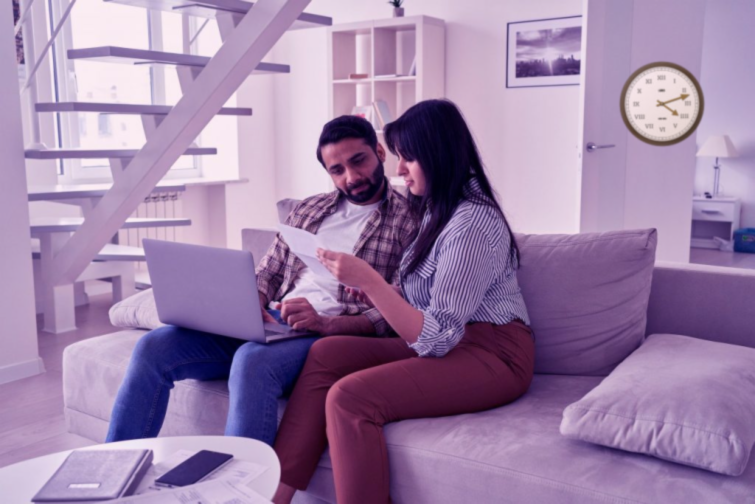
4:12
